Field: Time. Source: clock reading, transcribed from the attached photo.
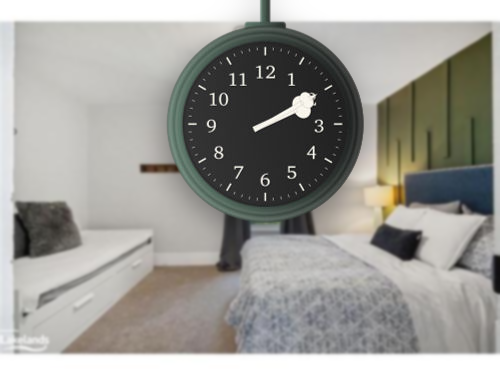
2:10
